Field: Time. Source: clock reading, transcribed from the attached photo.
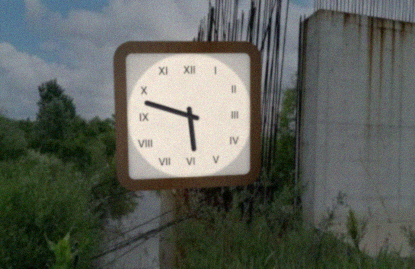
5:48
